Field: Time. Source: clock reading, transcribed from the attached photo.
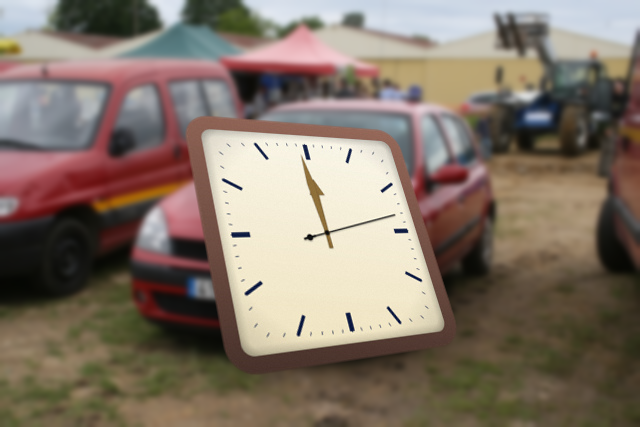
11:59:13
